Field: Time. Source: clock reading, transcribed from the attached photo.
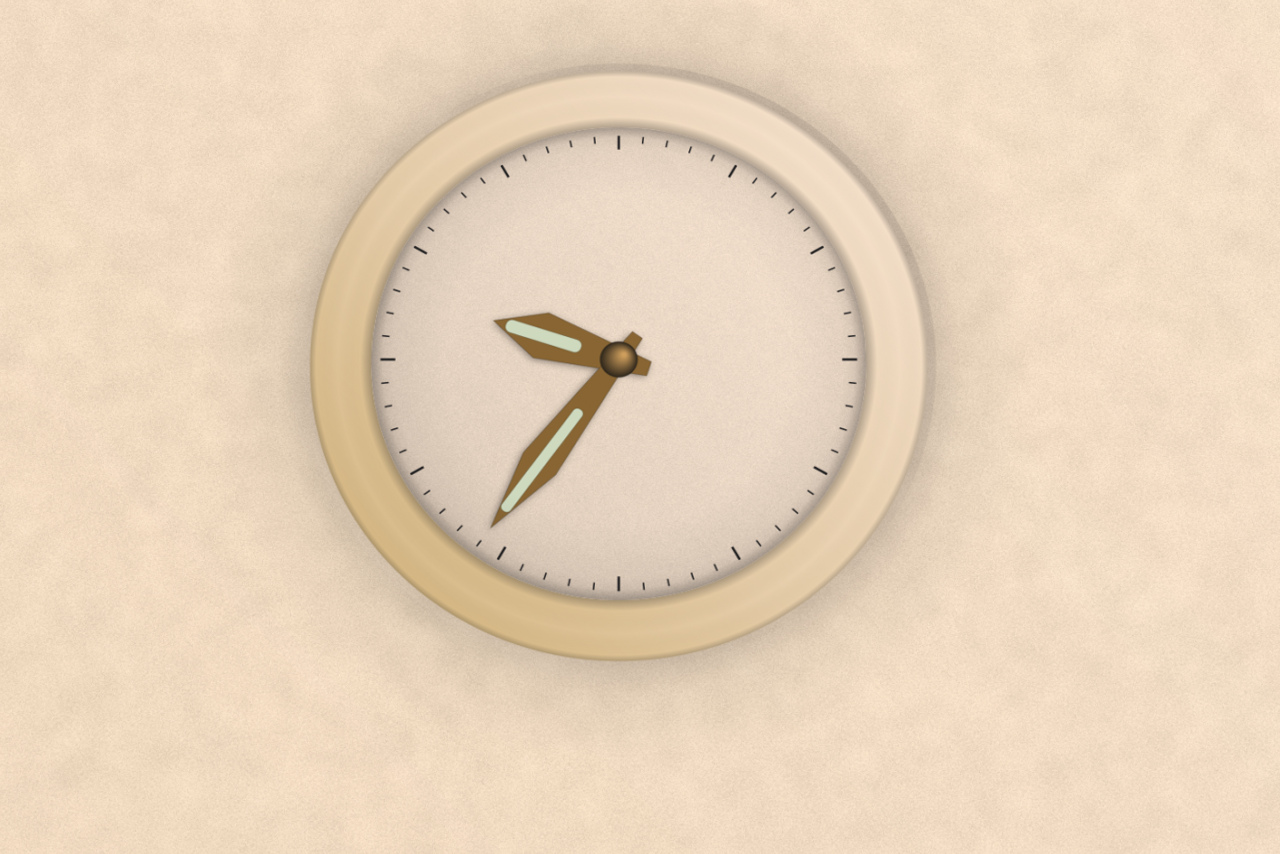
9:36
